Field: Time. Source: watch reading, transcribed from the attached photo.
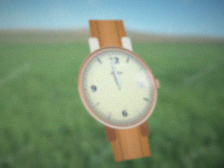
11:59
